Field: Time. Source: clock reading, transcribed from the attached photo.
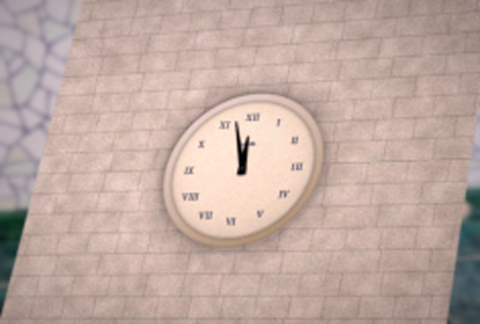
11:57
